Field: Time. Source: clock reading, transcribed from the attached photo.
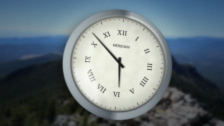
5:52
